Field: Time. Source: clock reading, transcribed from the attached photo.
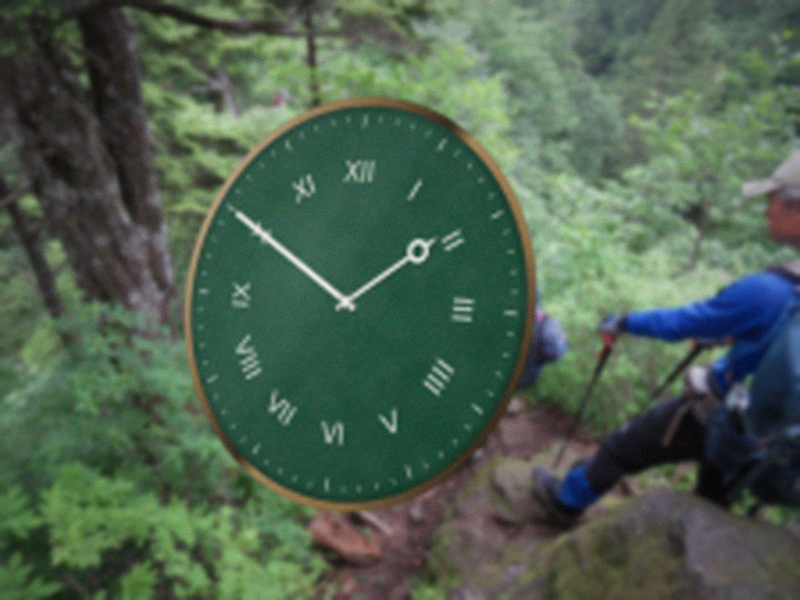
1:50
